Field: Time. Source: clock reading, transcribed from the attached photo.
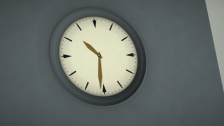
10:31
